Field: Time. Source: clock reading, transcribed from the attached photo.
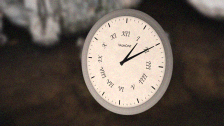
1:10
